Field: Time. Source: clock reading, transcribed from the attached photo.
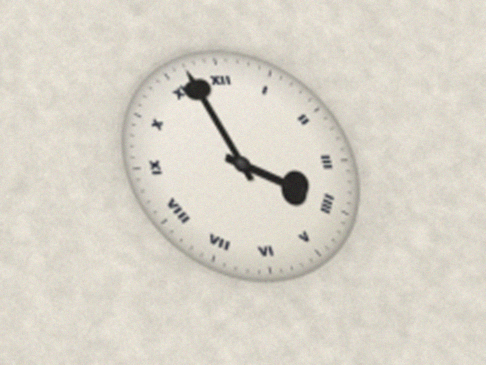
3:57
